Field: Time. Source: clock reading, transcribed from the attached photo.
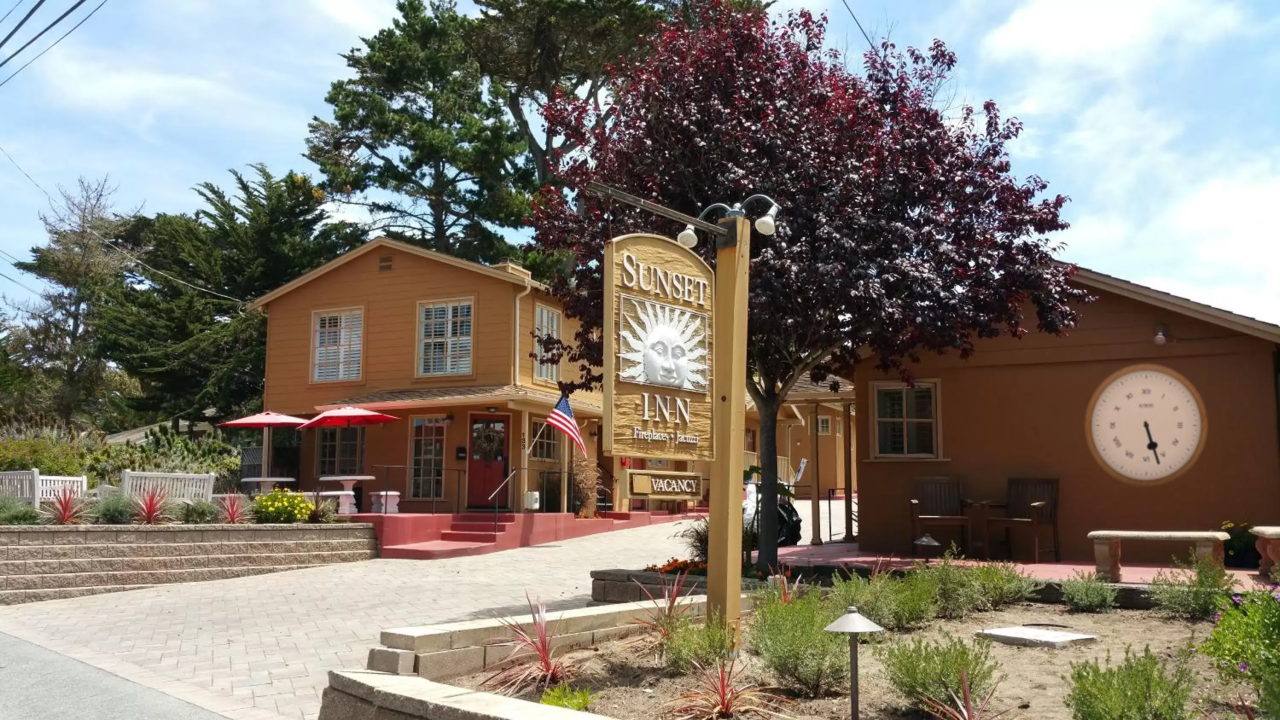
5:27
